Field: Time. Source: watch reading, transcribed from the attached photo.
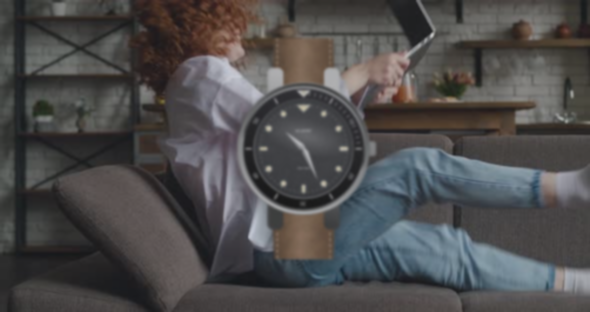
10:26
